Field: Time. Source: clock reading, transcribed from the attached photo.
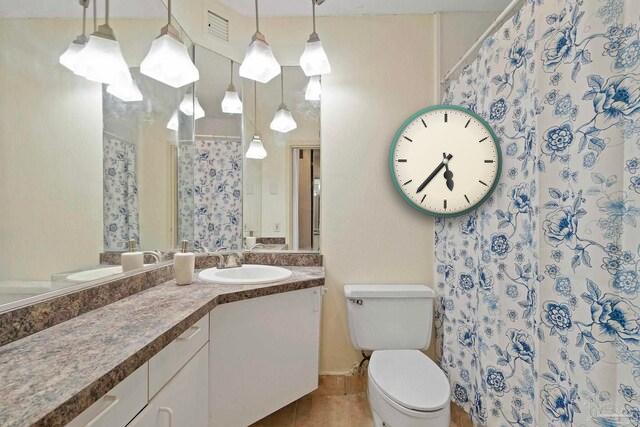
5:37
